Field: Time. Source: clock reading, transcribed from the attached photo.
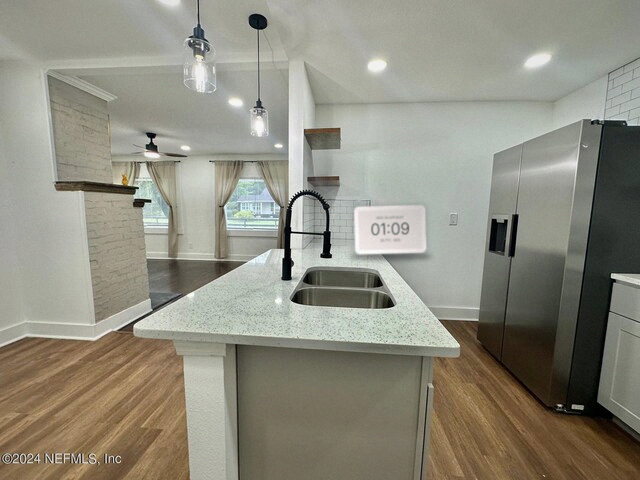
1:09
